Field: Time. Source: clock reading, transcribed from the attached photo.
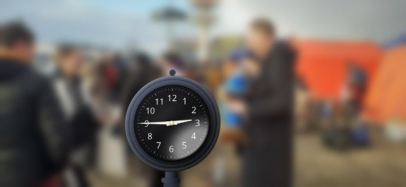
2:45
